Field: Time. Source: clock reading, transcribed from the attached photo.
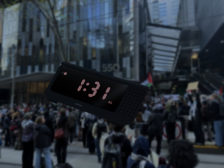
1:31
